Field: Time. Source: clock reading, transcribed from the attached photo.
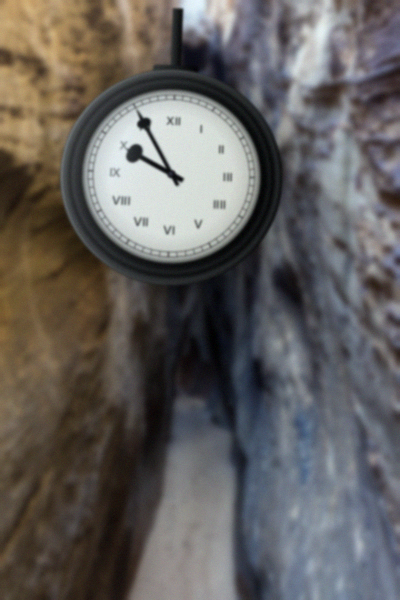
9:55
